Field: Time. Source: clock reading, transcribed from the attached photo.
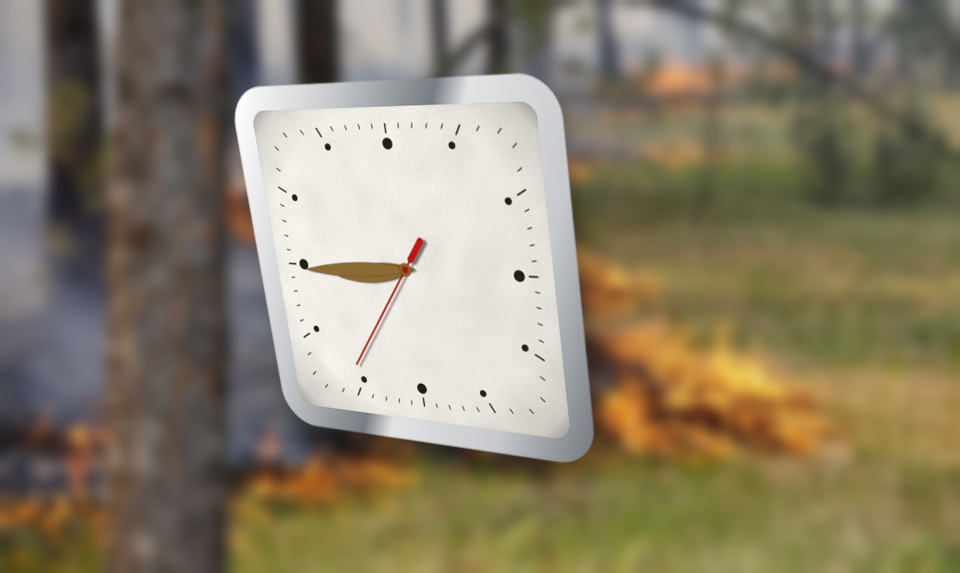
8:44:36
